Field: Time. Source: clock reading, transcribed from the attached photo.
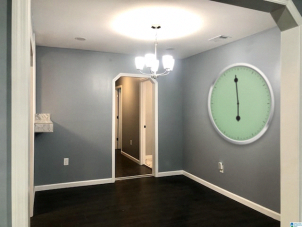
5:59
